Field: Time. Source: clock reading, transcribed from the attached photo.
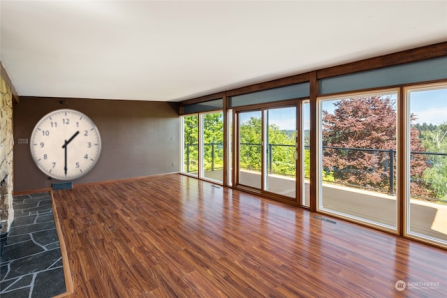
1:30
